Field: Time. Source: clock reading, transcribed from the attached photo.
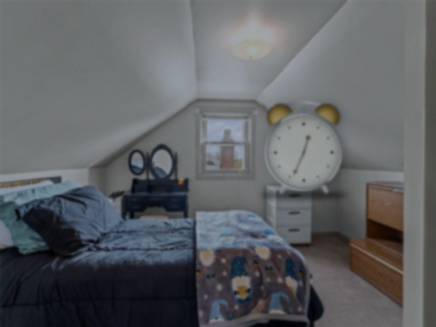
12:34
